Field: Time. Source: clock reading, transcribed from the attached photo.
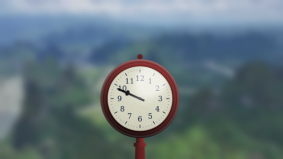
9:49
